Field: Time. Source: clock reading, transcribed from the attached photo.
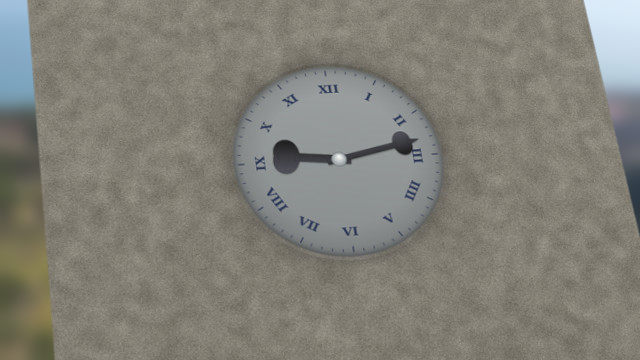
9:13
